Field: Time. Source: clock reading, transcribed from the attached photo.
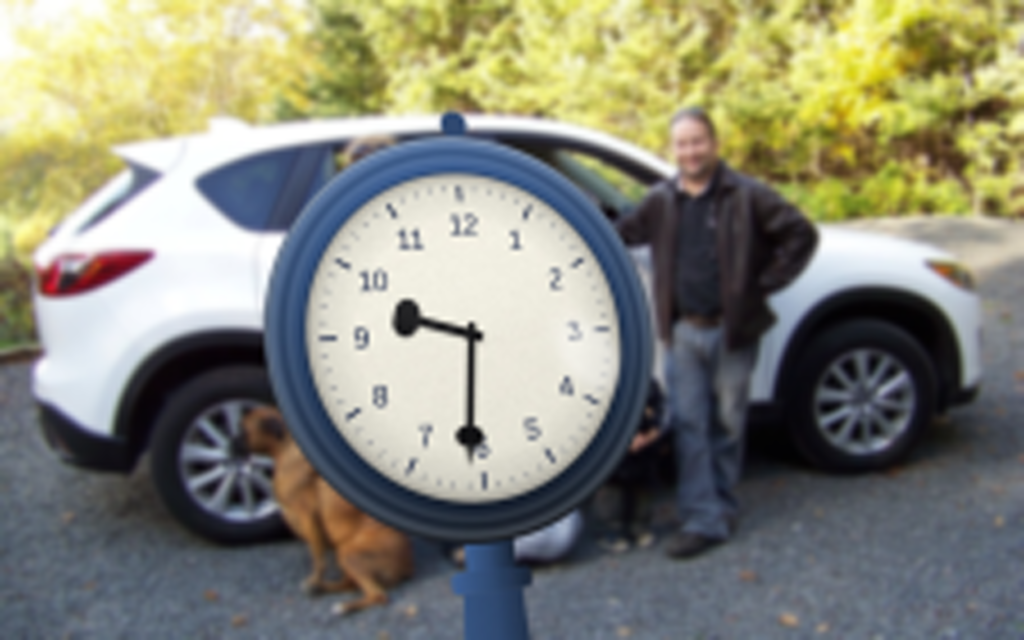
9:31
